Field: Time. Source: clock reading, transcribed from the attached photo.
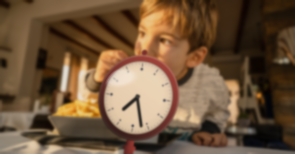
7:27
